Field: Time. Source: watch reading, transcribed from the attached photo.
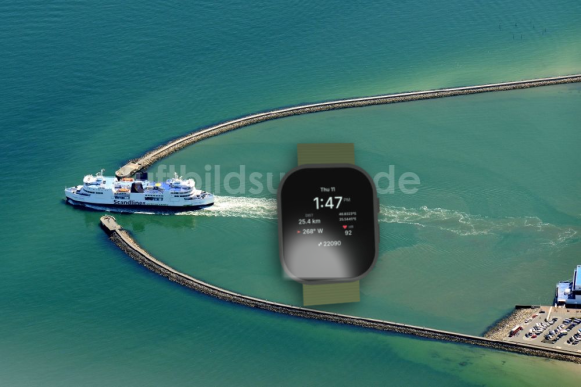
1:47
